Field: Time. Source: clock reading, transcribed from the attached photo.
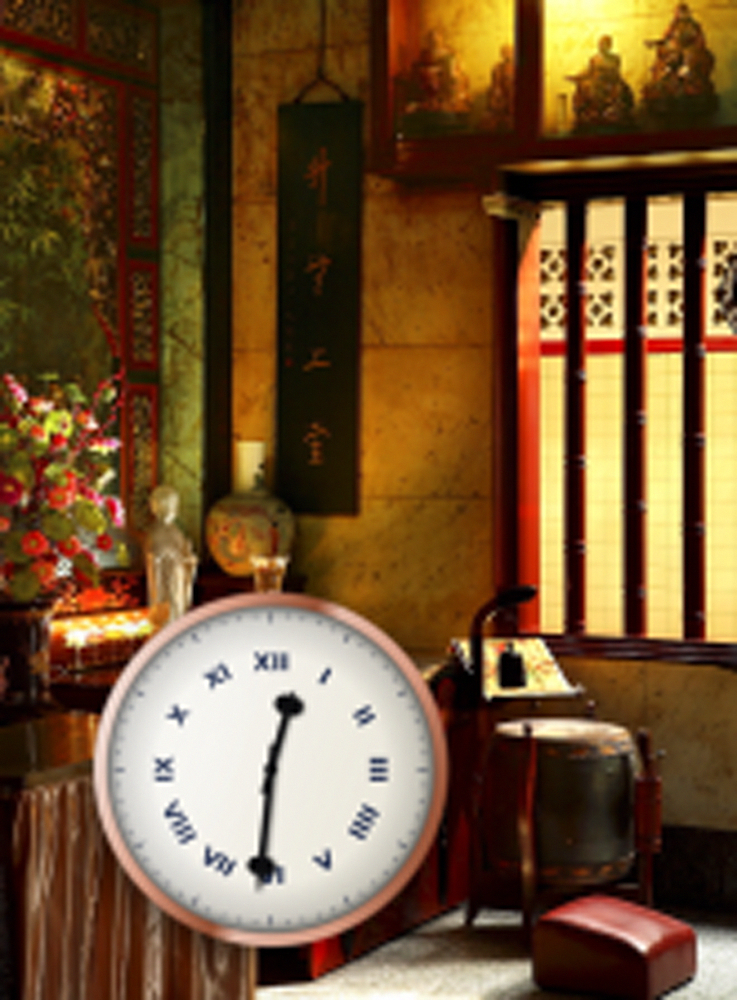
12:31
